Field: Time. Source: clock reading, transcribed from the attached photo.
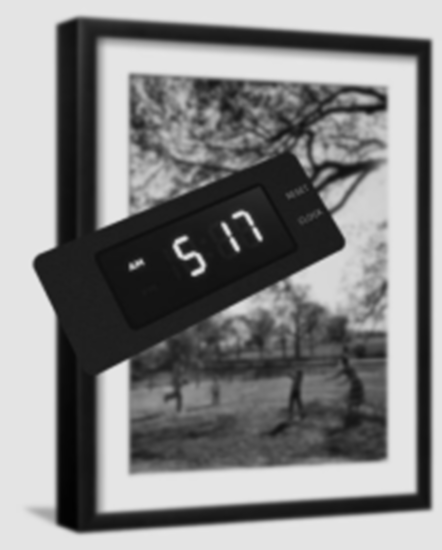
5:17
